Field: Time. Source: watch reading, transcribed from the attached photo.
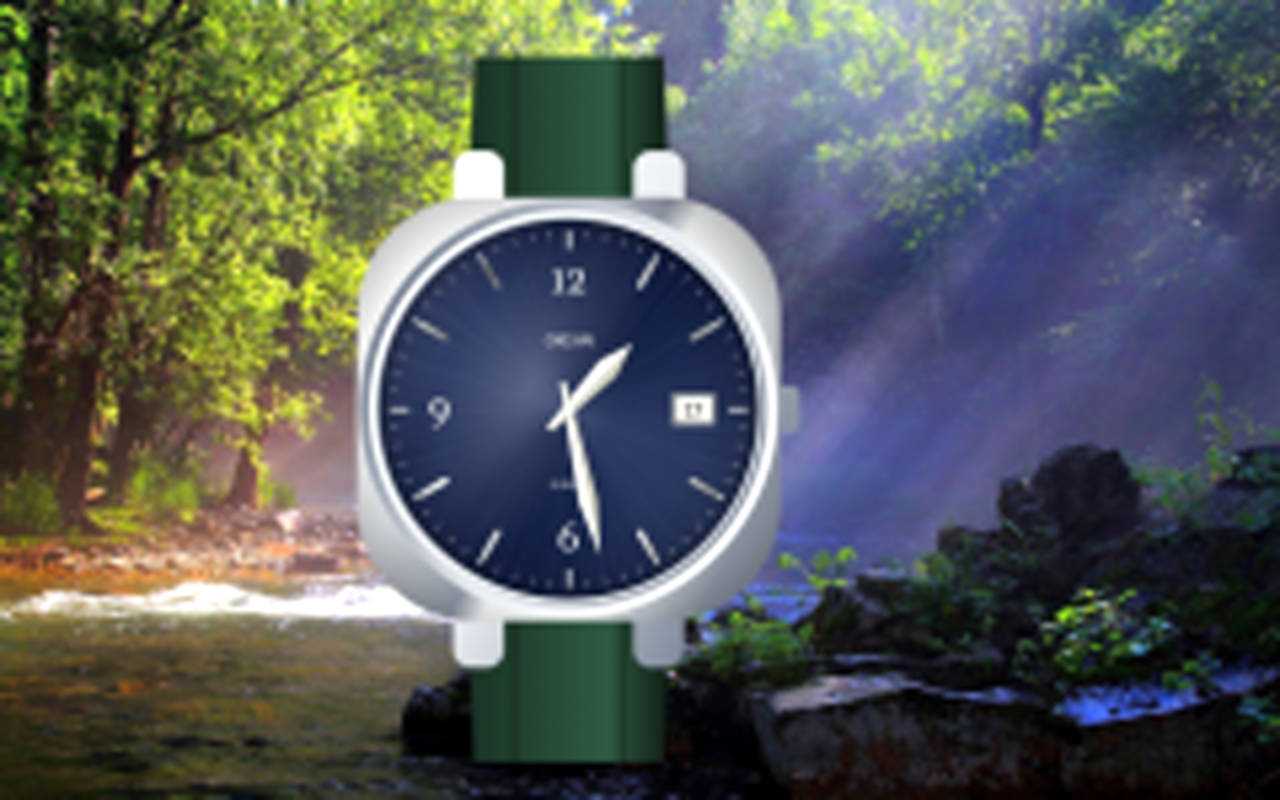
1:28
